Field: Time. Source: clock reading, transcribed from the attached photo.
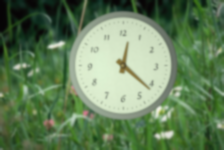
12:22
